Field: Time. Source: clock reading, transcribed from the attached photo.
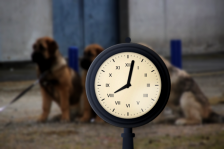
8:02
